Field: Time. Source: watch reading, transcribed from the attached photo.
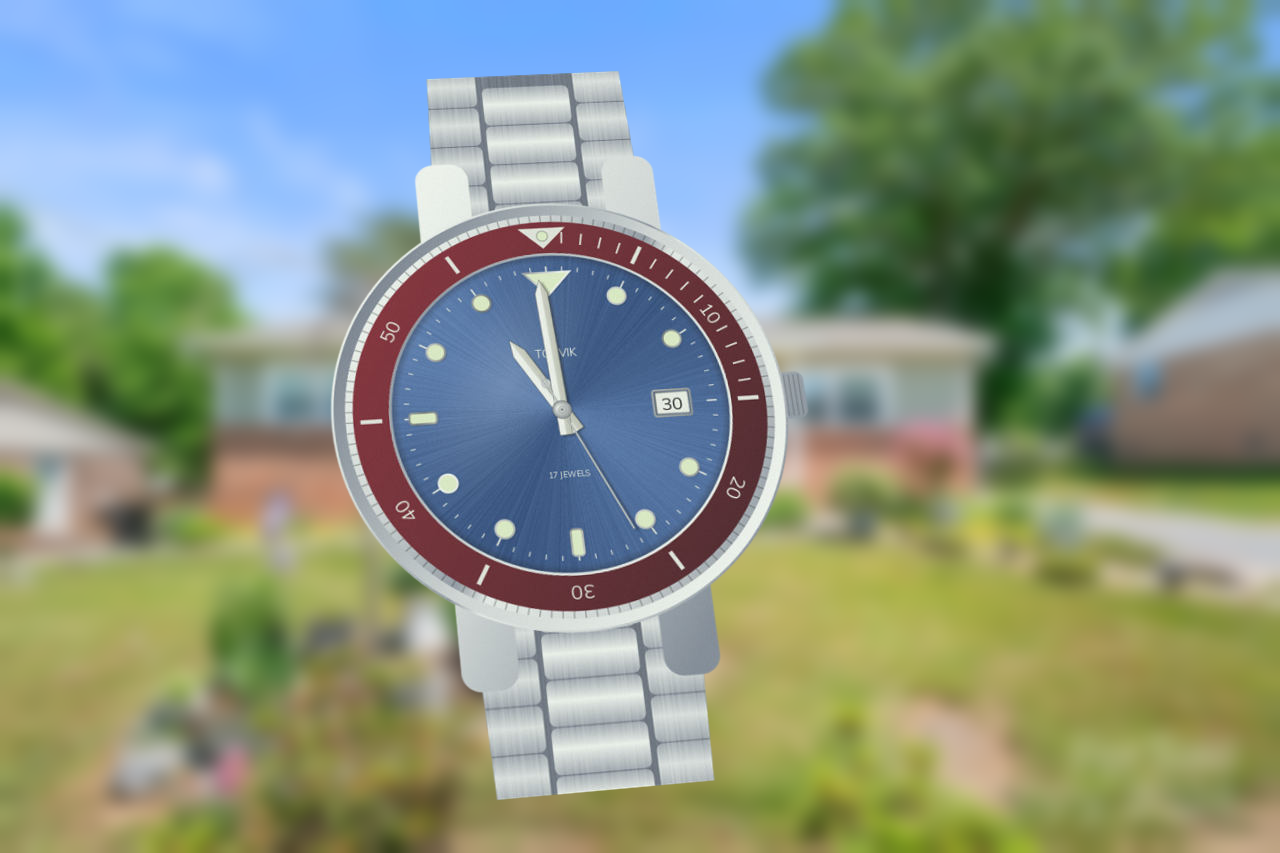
10:59:26
